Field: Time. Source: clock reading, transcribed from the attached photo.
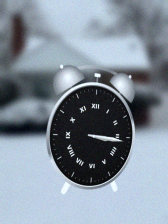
3:16
